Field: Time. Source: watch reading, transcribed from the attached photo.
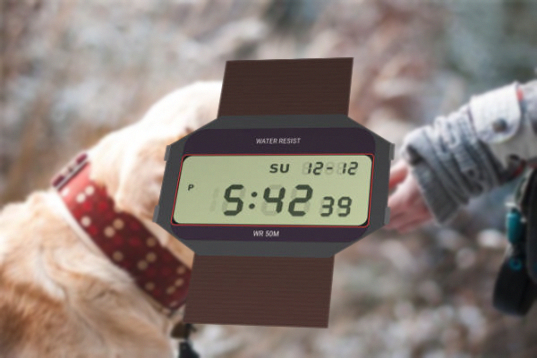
5:42:39
